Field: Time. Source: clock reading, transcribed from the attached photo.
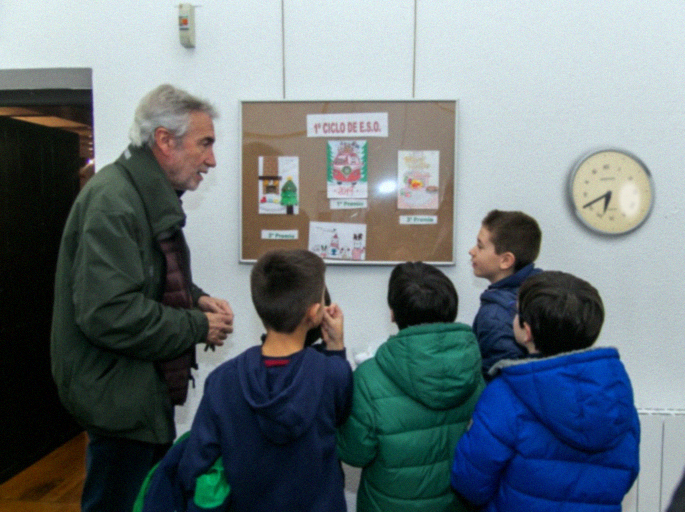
6:41
